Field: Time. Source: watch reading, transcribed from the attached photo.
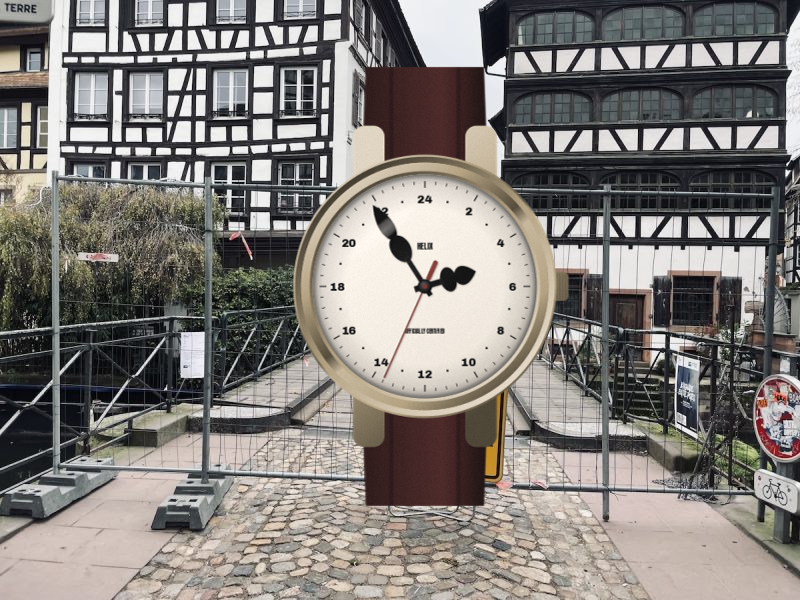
4:54:34
